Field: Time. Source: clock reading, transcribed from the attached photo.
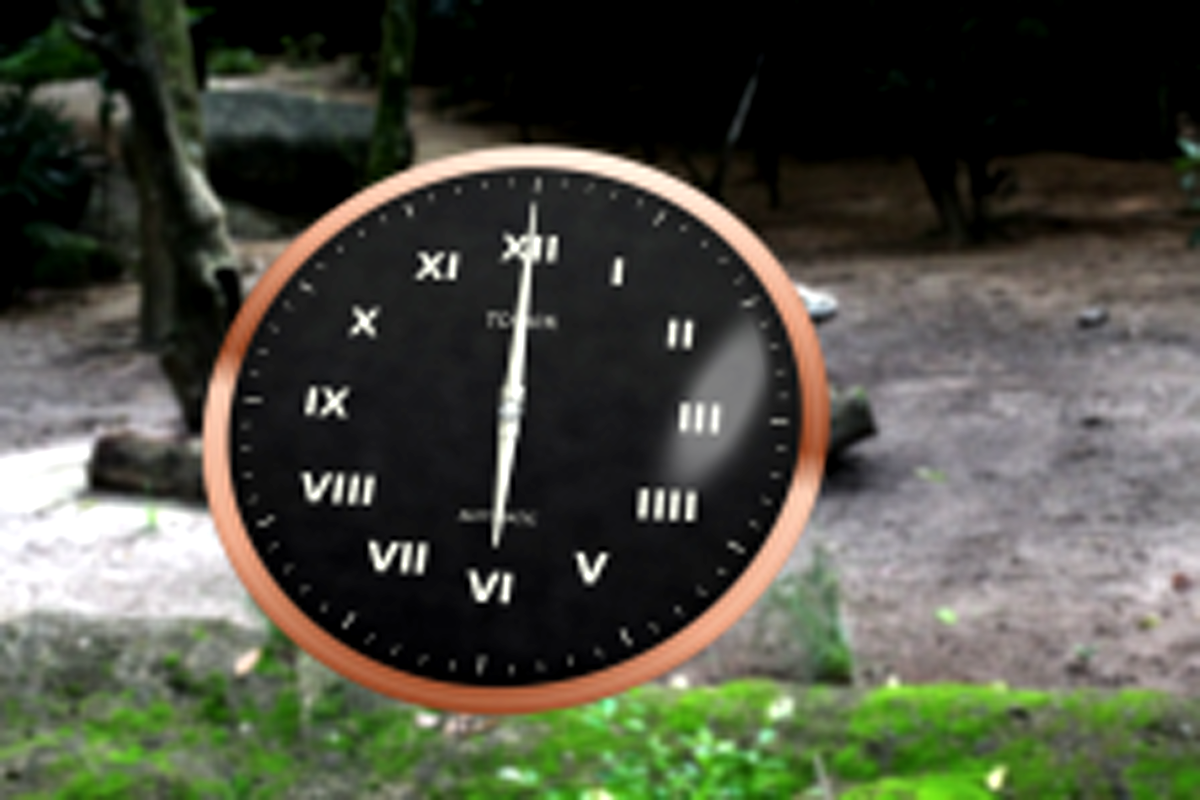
6:00
